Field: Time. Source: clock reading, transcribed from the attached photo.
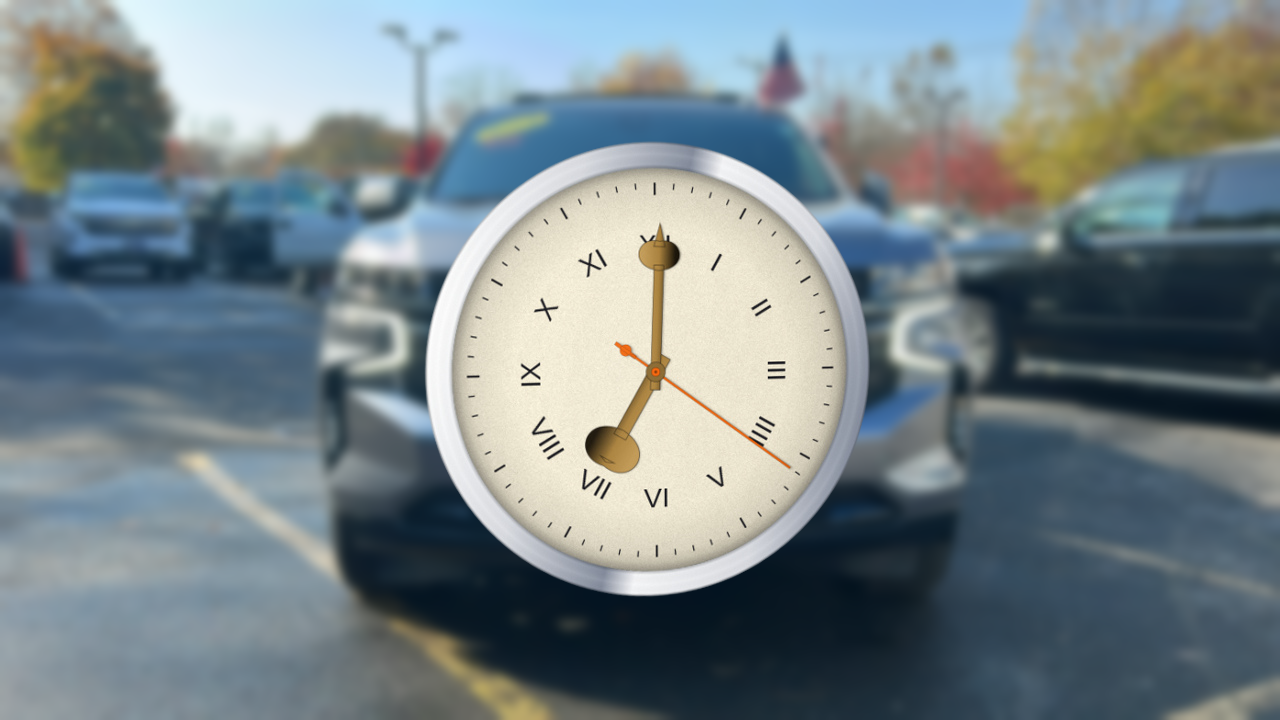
7:00:21
